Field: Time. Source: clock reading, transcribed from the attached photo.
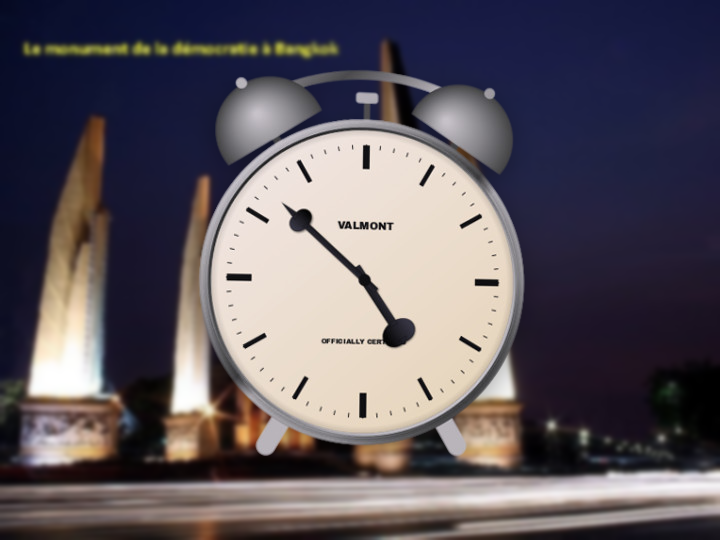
4:52
